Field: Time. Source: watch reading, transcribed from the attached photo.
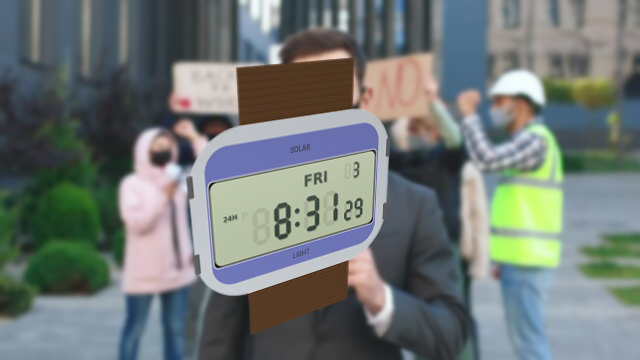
8:31:29
